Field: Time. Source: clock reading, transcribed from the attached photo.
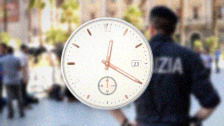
12:20
